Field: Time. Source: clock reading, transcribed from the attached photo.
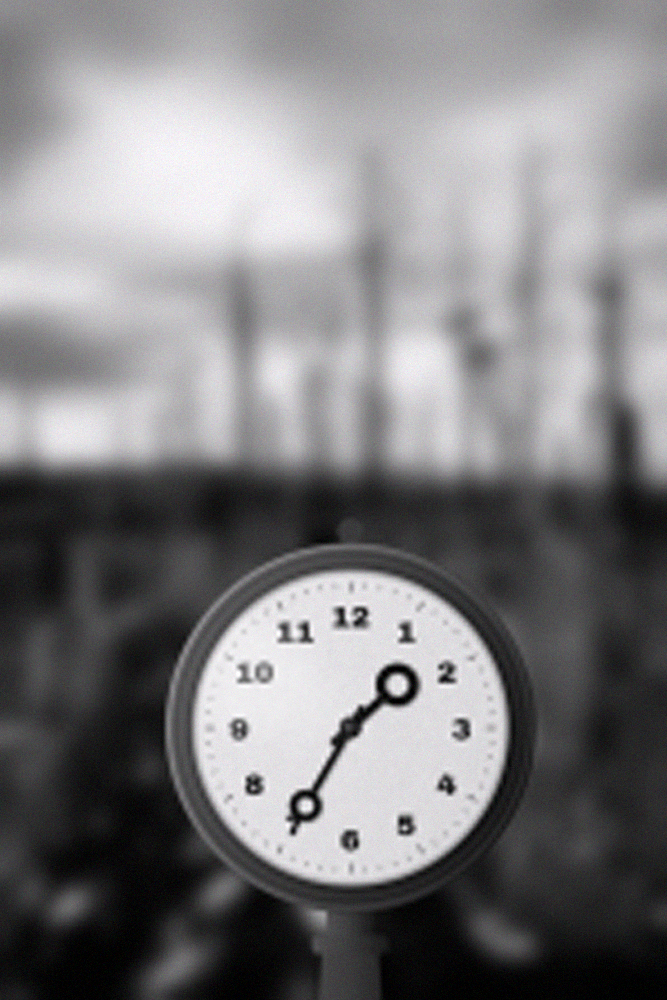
1:35
